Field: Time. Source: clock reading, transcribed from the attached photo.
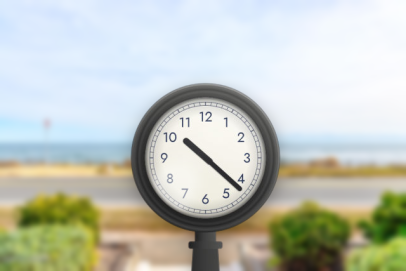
10:22
